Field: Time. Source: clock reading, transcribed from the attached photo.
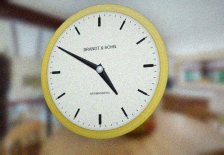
4:50
